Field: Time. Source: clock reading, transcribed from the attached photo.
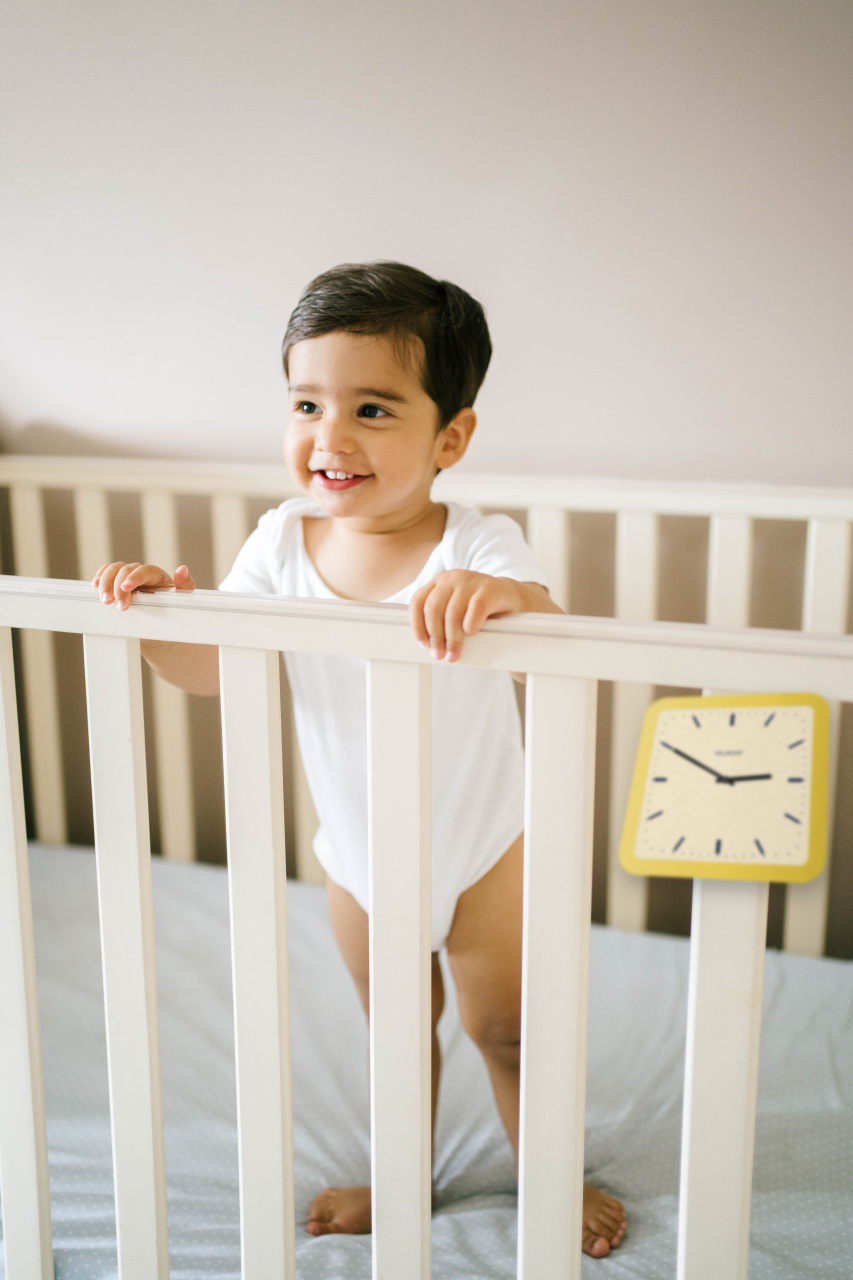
2:50
